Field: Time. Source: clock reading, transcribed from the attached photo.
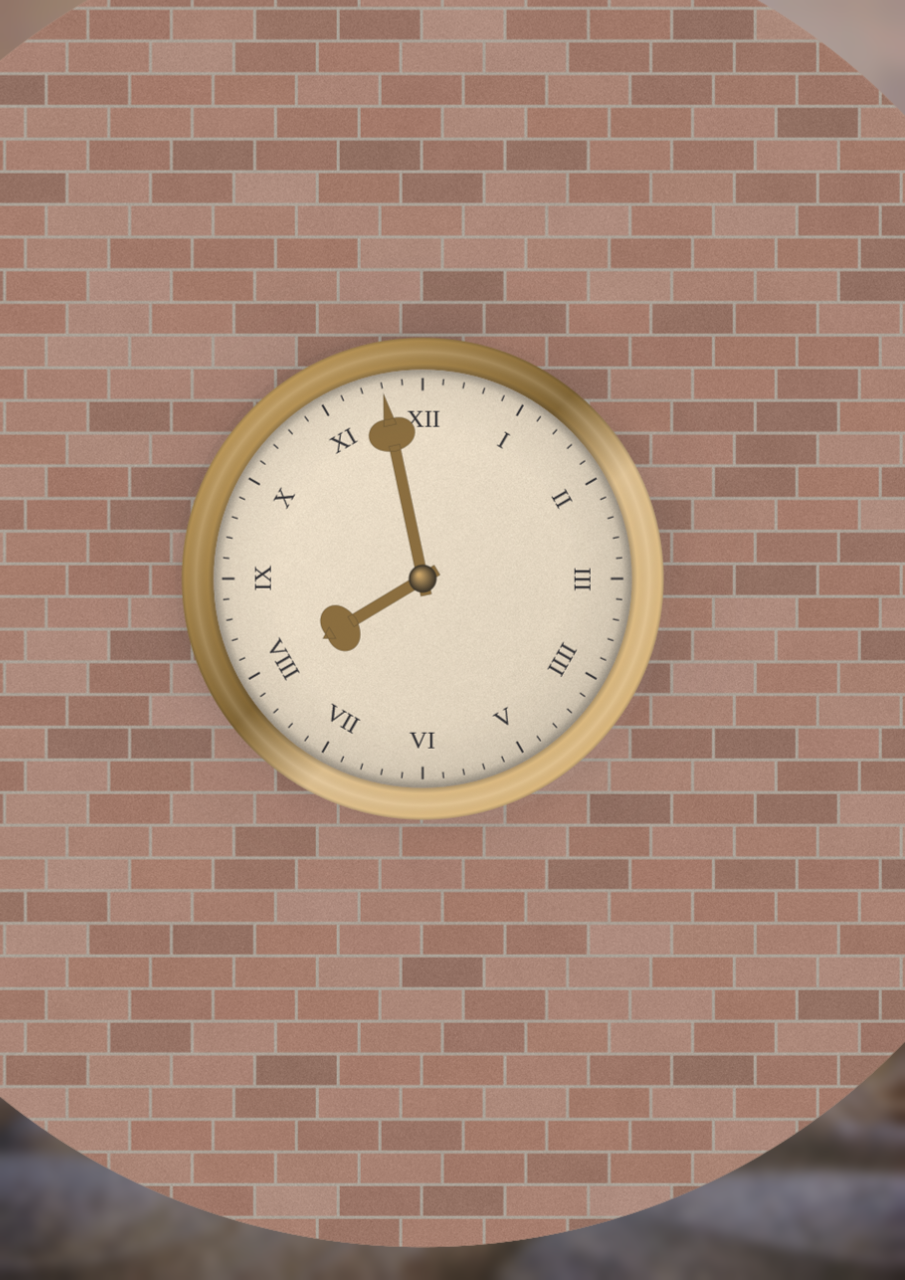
7:58
